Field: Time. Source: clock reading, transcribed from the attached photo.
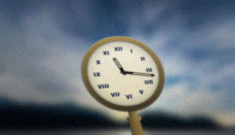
11:17
